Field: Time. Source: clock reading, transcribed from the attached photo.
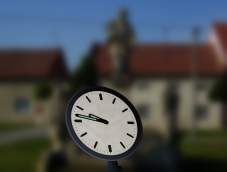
9:47
